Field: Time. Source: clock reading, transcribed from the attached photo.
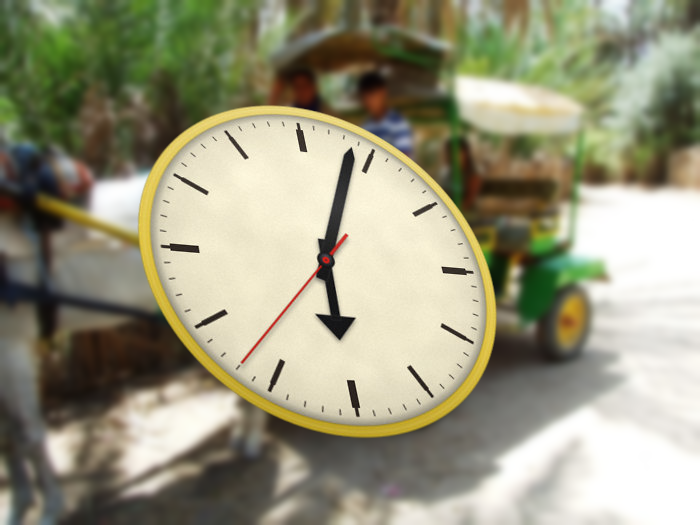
6:03:37
